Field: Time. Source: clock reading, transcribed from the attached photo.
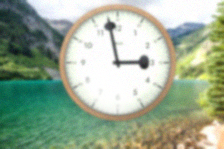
2:58
